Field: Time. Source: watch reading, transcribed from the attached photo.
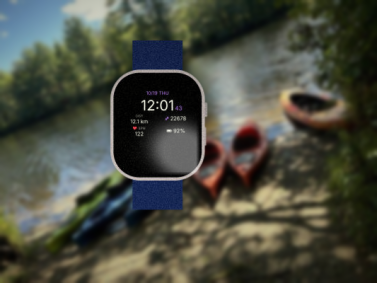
12:01
